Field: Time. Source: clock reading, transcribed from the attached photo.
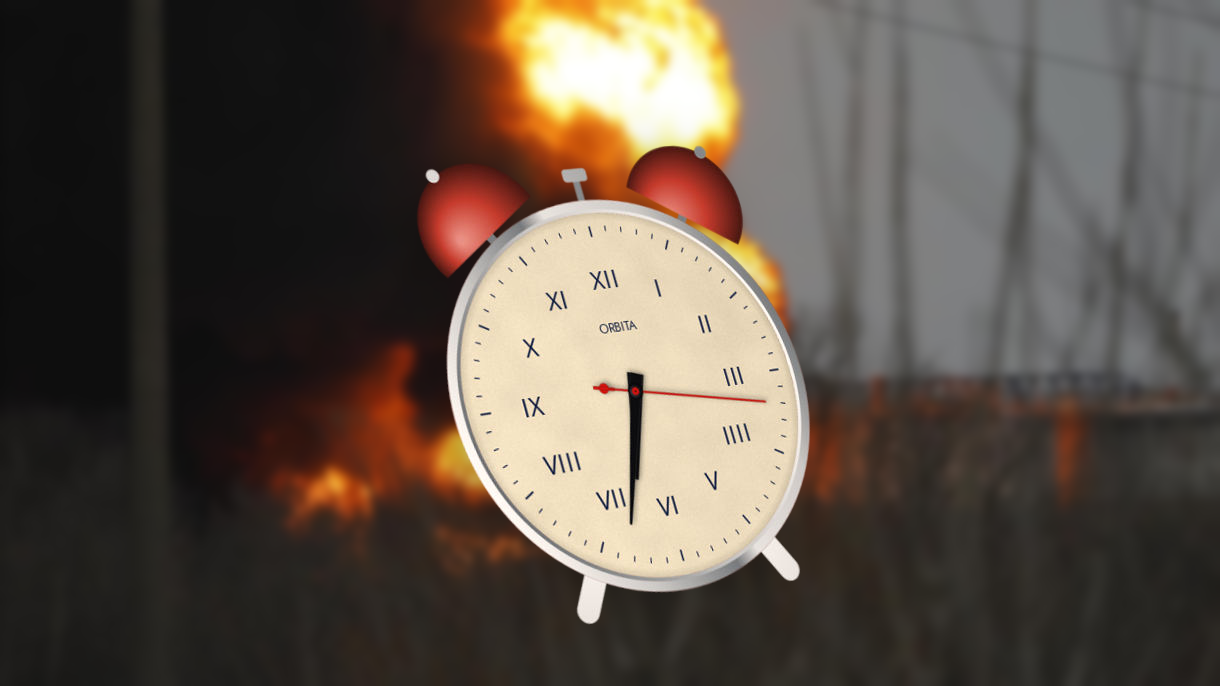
6:33:17
